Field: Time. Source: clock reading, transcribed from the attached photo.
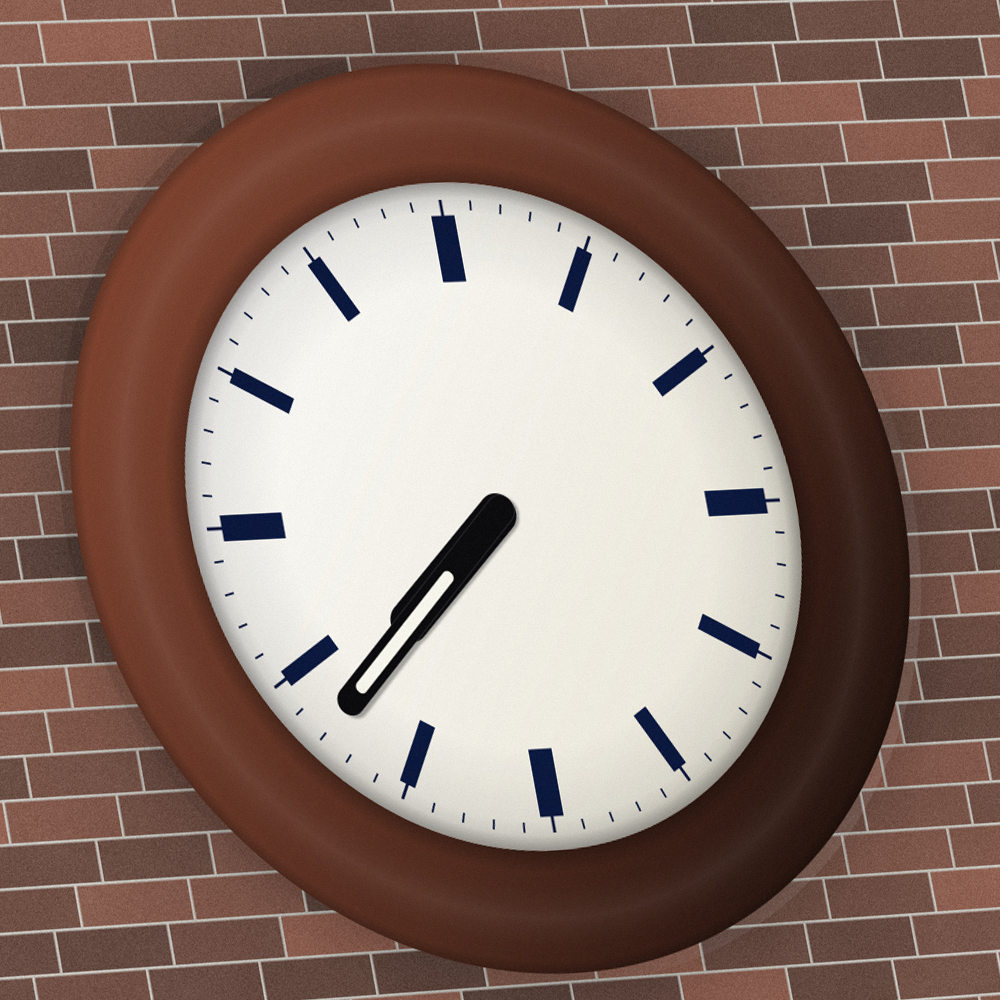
7:38
